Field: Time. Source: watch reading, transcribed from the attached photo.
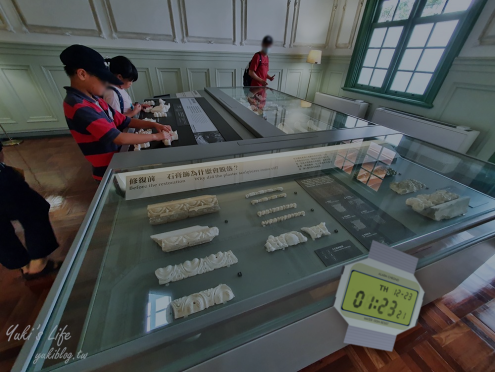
1:23:21
